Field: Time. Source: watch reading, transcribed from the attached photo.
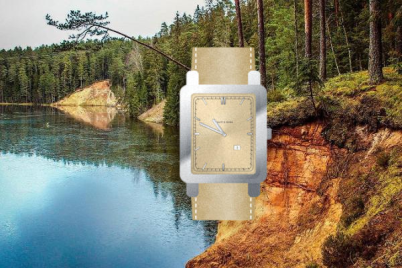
10:49
